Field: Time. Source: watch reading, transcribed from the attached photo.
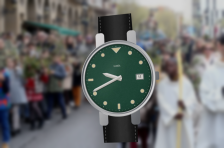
9:41
